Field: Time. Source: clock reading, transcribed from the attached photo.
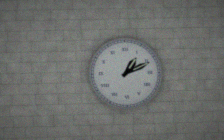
1:11
